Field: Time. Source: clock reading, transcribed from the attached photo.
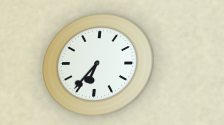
6:36
